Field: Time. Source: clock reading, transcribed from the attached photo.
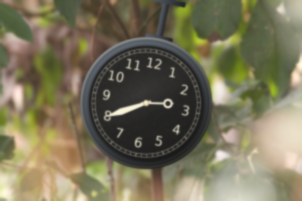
2:40
